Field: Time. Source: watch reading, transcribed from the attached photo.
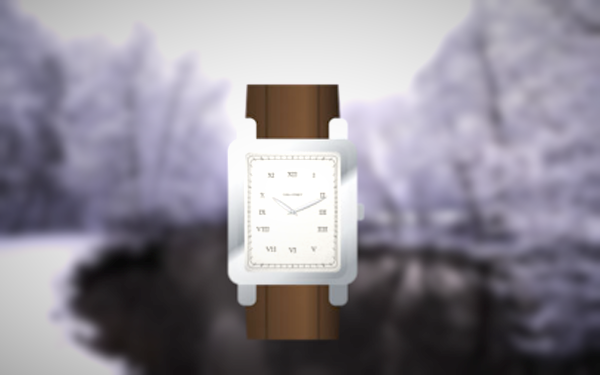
10:11
